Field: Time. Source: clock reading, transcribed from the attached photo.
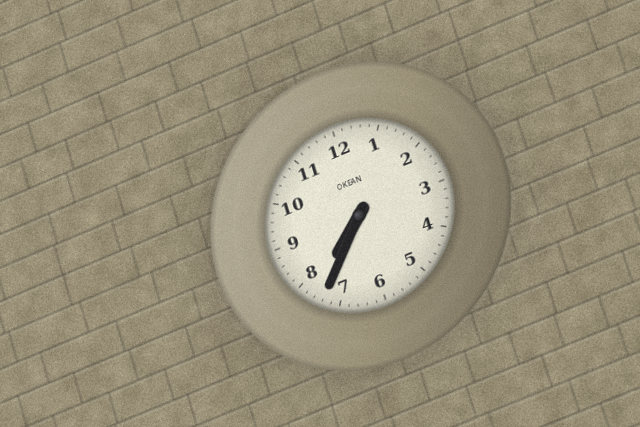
7:37
